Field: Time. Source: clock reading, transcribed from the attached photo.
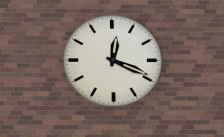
12:19
